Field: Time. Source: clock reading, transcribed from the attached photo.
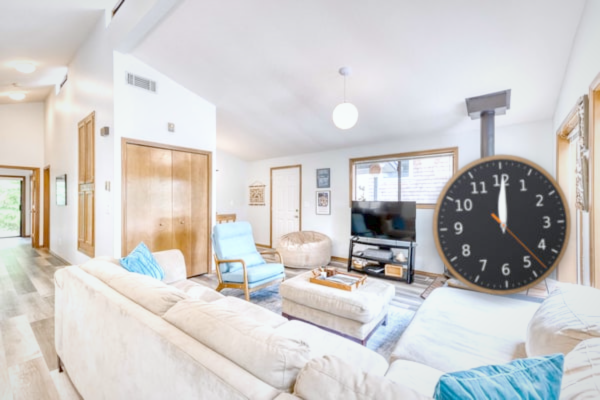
12:00:23
